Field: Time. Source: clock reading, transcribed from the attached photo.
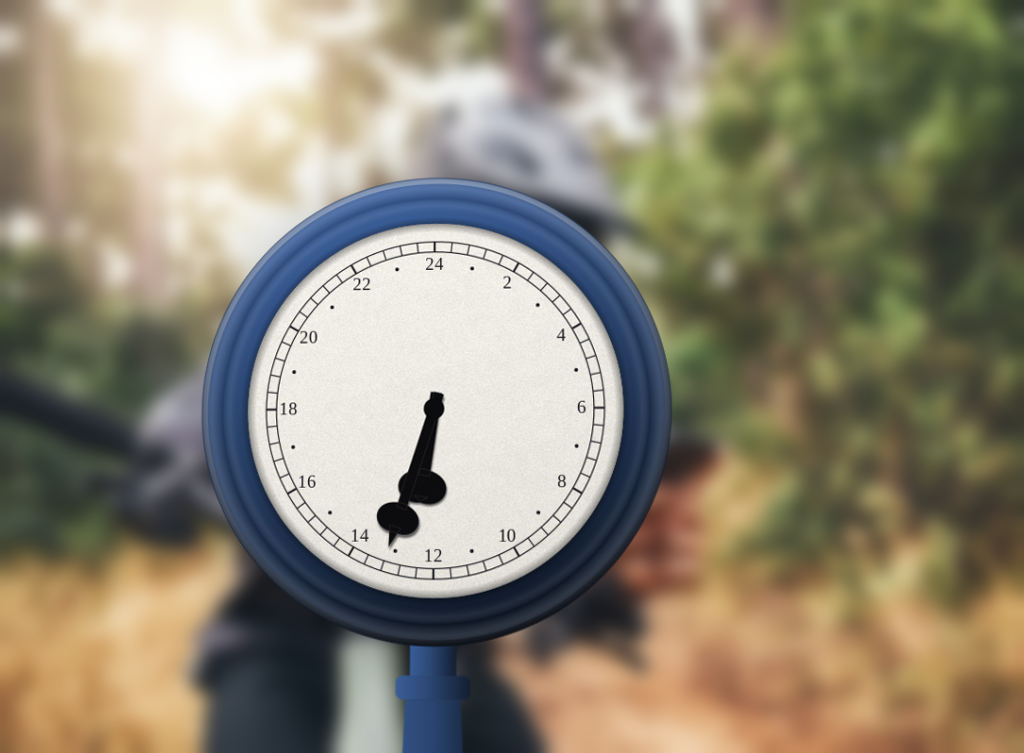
12:33
